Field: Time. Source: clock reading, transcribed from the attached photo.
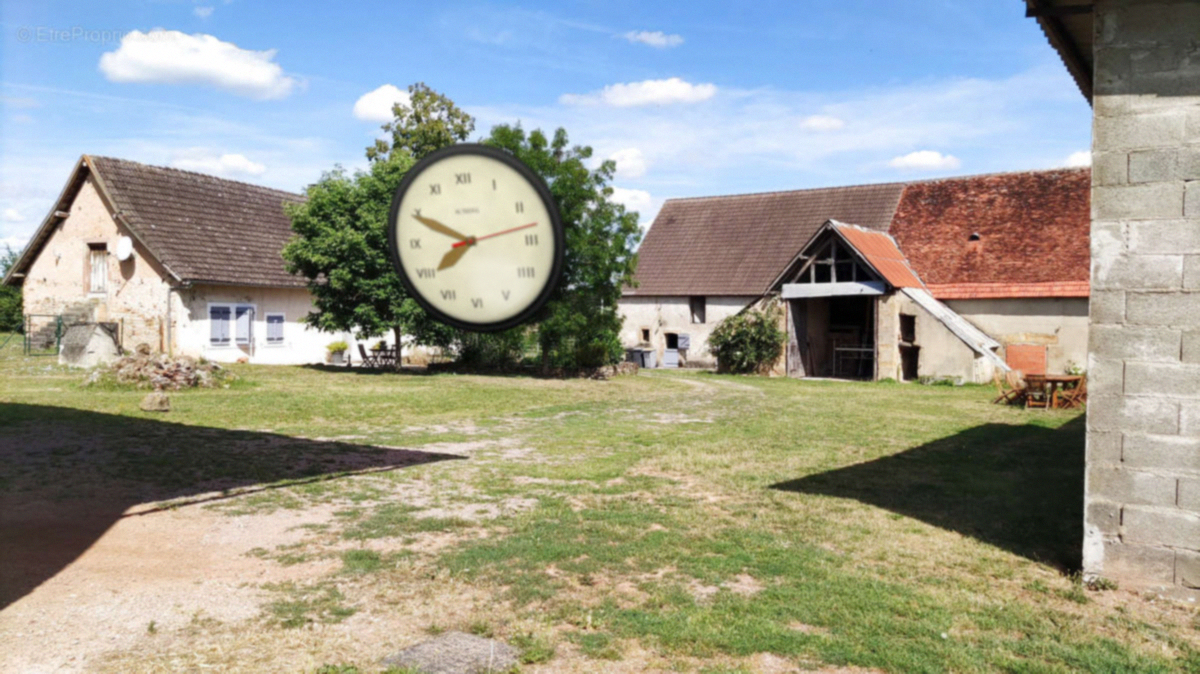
7:49:13
